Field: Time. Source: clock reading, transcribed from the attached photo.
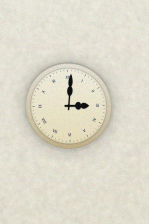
3:01
